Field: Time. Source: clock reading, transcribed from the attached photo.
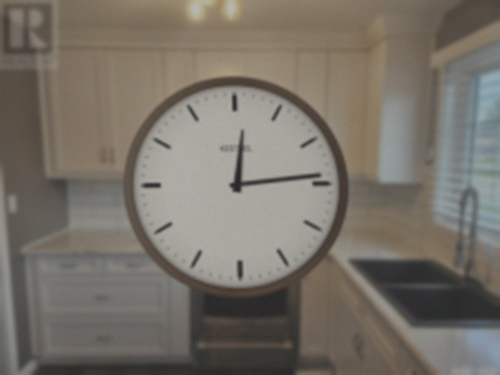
12:14
